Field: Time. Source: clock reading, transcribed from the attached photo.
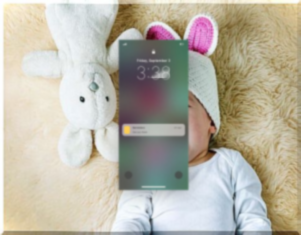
3:38
